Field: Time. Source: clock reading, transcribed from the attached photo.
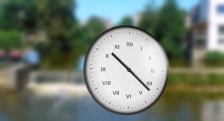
10:22
